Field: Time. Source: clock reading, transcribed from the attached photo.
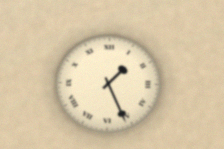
1:26
